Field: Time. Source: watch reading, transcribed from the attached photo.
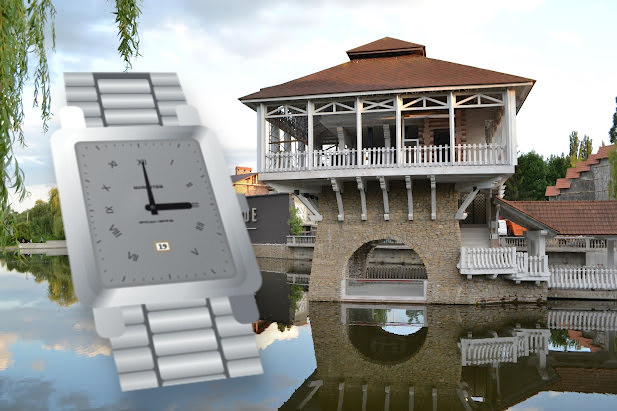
3:00
